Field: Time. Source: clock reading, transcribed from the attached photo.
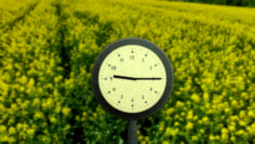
9:15
